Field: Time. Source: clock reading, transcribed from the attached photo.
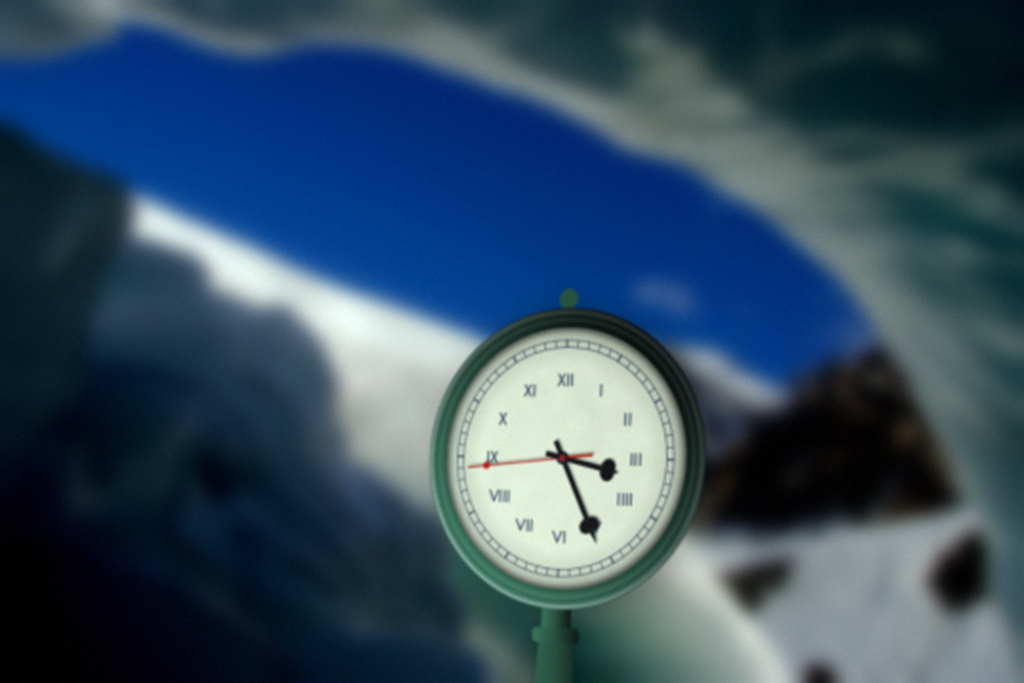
3:25:44
